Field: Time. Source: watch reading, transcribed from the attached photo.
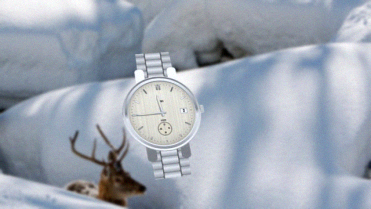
11:45
